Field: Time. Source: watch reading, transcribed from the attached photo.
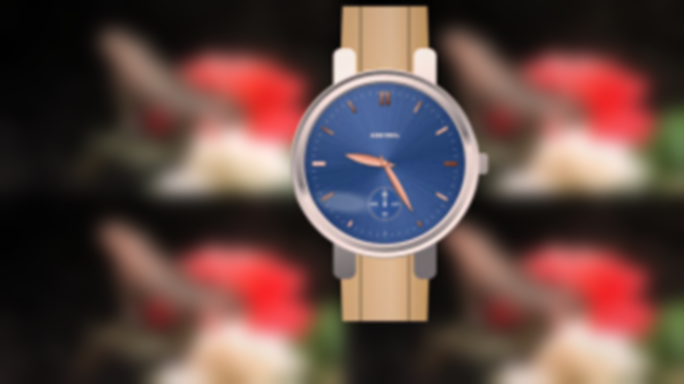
9:25
